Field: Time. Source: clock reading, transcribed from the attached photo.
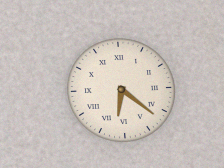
6:22
